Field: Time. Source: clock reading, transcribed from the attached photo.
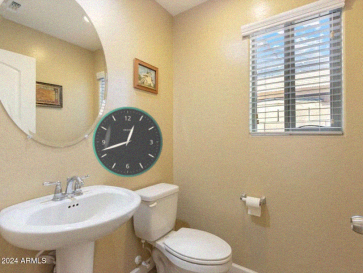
12:42
